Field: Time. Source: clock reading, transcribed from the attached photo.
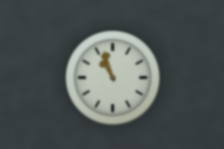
10:57
